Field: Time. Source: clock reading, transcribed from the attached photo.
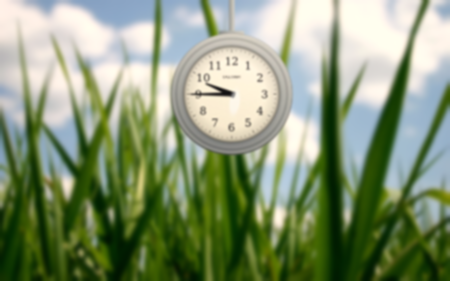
9:45
